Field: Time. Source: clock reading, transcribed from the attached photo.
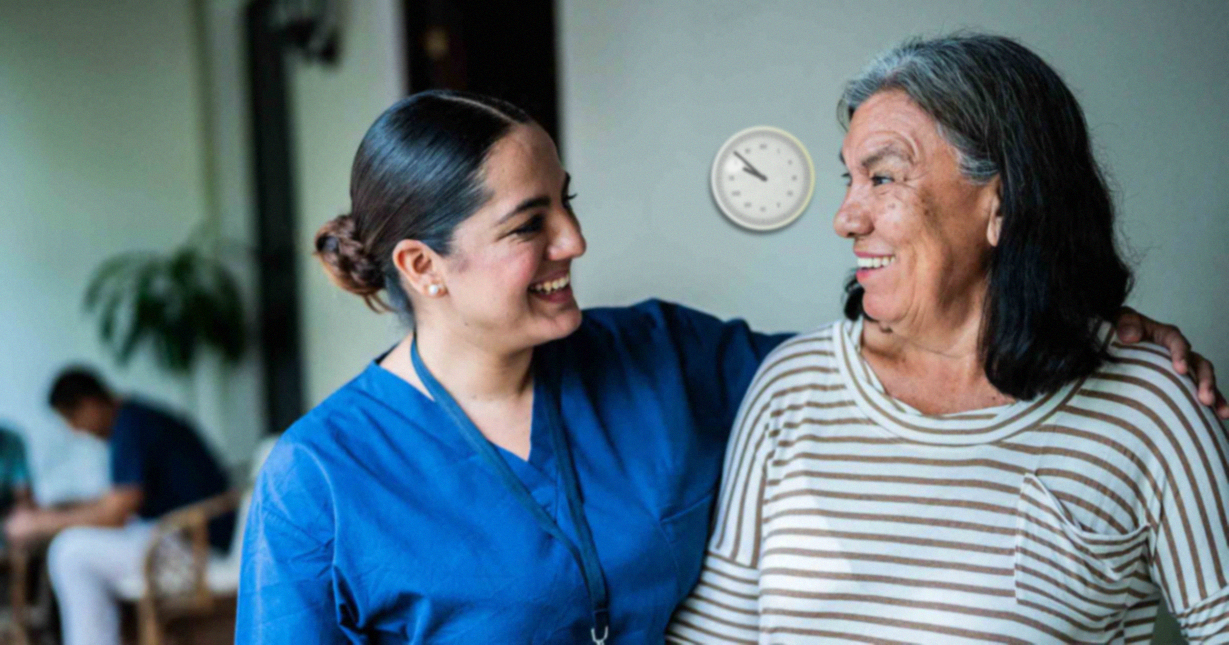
9:52
